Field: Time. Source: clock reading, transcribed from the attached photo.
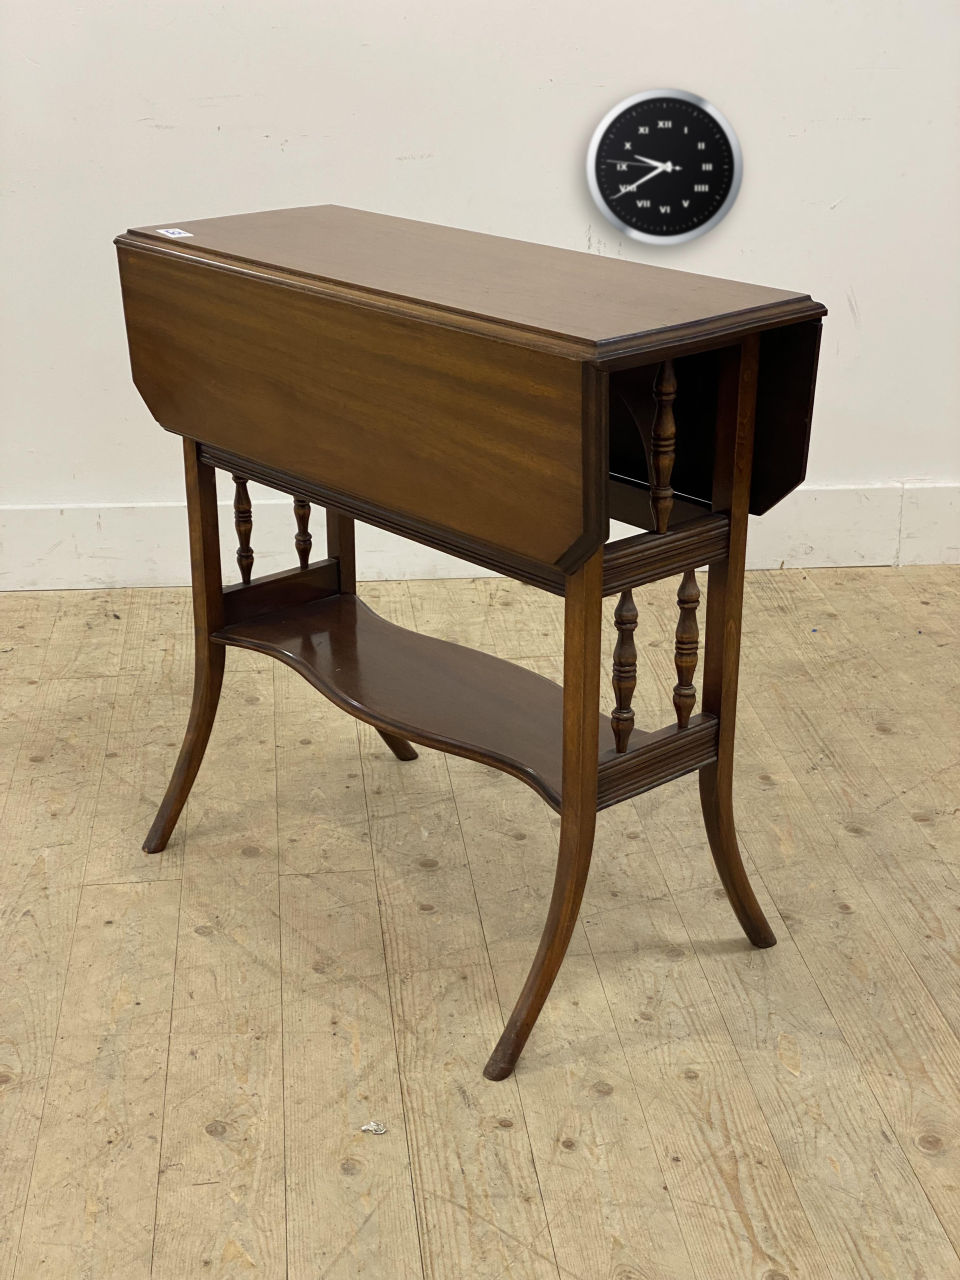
9:39:46
